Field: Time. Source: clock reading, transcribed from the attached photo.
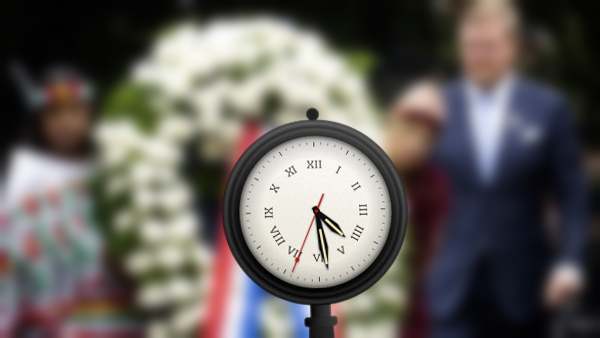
4:28:34
